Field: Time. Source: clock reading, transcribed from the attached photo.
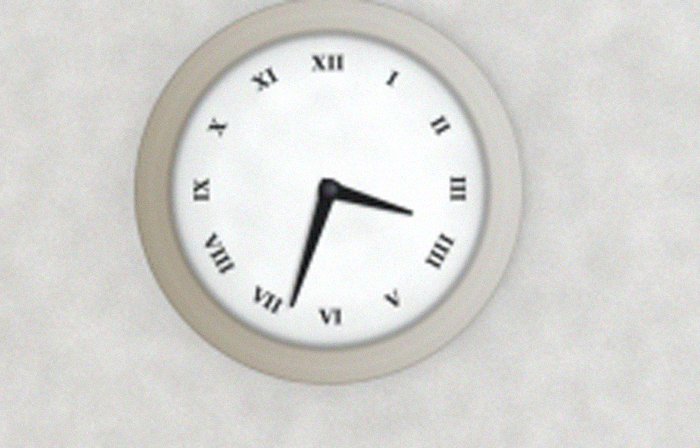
3:33
